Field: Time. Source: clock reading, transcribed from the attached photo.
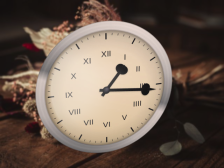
1:16
